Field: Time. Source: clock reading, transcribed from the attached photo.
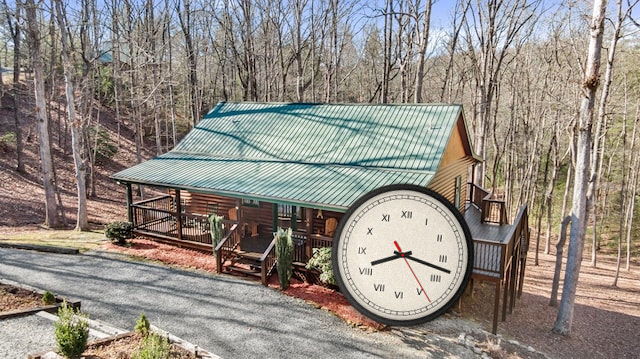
8:17:24
